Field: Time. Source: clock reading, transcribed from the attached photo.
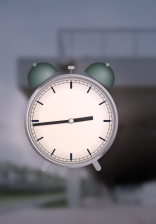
2:44
